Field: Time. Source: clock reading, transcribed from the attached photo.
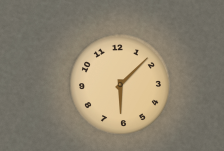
6:08
